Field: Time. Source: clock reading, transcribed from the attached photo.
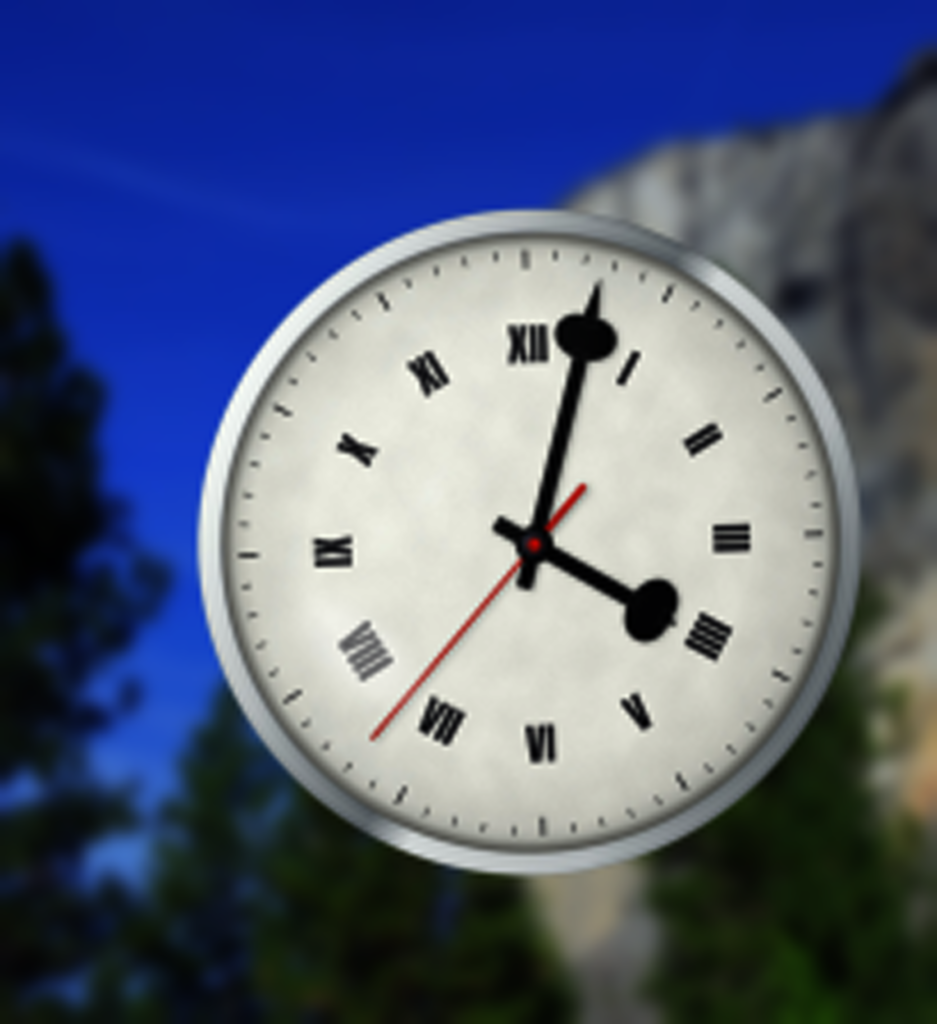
4:02:37
